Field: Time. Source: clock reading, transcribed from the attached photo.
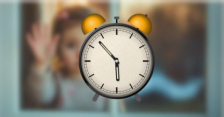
5:53
